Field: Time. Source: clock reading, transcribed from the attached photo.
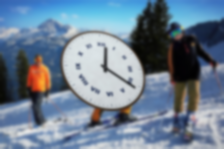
12:21
